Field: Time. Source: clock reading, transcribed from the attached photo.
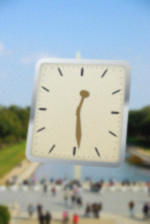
12:29
